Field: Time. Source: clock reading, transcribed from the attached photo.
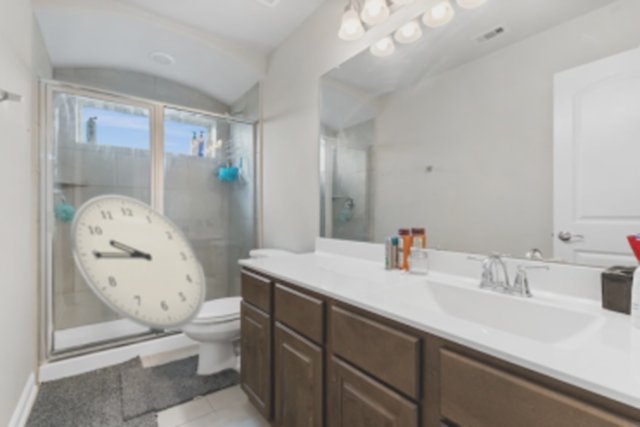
9:45
